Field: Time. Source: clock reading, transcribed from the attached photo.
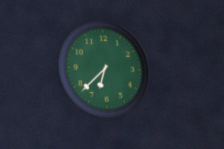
6:38
